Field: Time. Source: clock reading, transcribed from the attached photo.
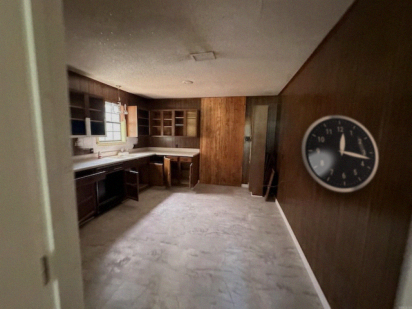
12:17
